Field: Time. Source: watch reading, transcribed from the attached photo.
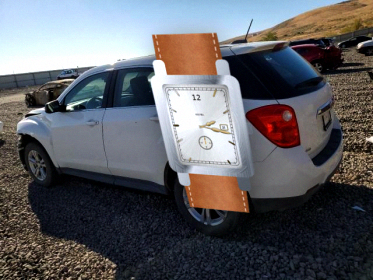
2:17
